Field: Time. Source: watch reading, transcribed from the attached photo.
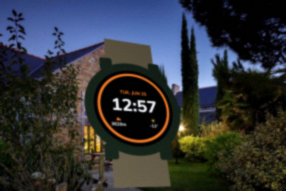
12:57
